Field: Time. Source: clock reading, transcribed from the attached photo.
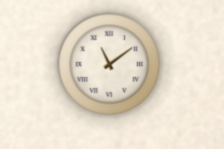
11:09
